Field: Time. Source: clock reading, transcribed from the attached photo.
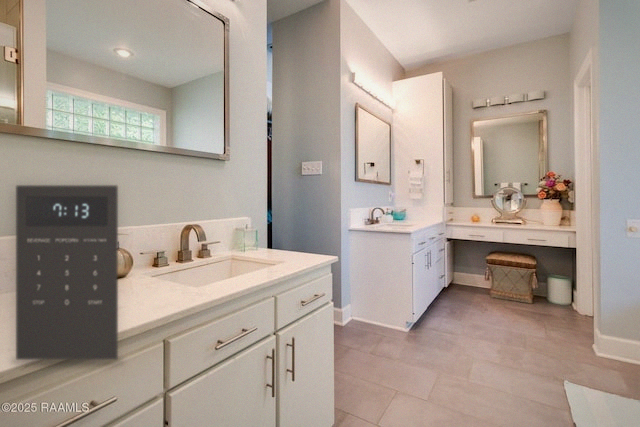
7:13
